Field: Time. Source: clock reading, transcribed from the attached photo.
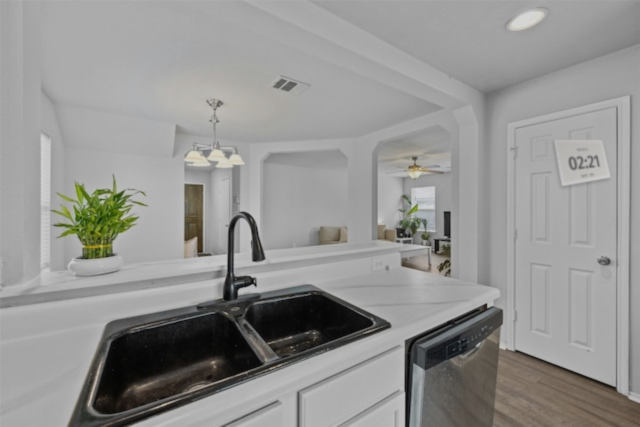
2:21
